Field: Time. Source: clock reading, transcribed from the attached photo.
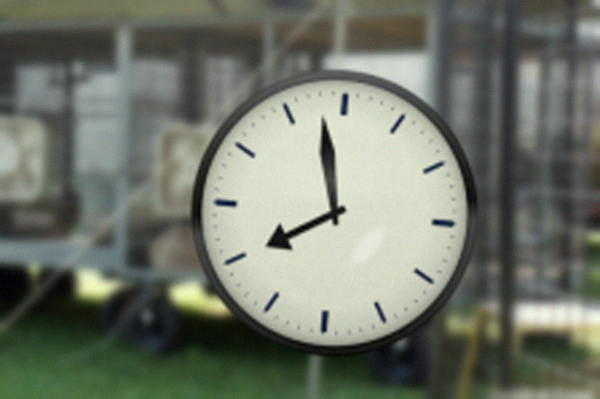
7:58
